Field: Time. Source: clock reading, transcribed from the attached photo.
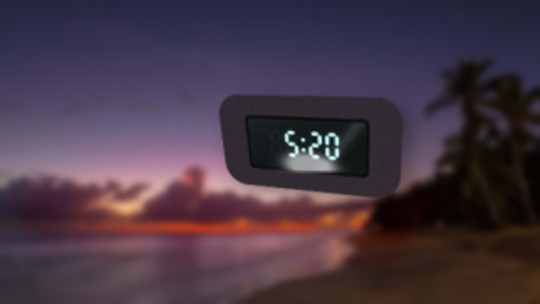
5:20
